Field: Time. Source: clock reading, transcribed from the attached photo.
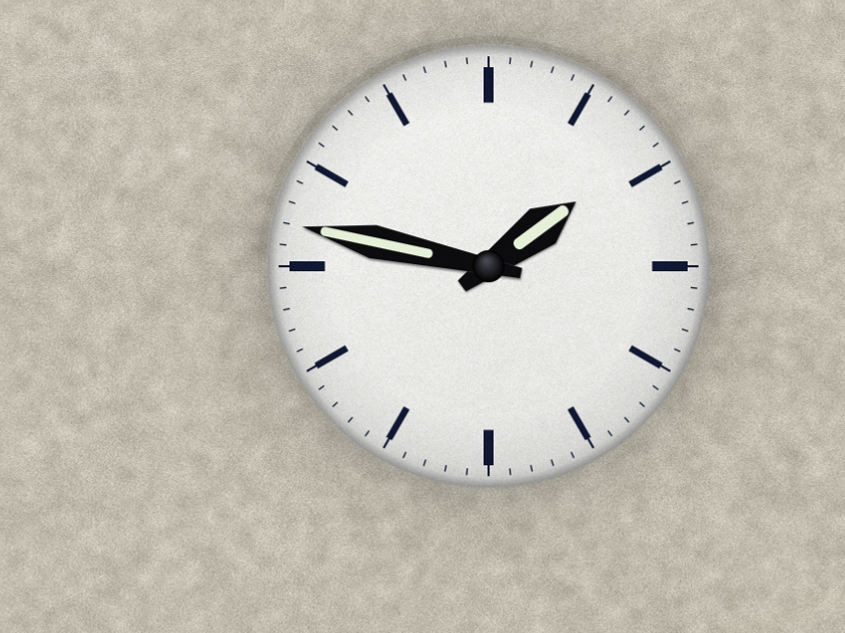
1:47
